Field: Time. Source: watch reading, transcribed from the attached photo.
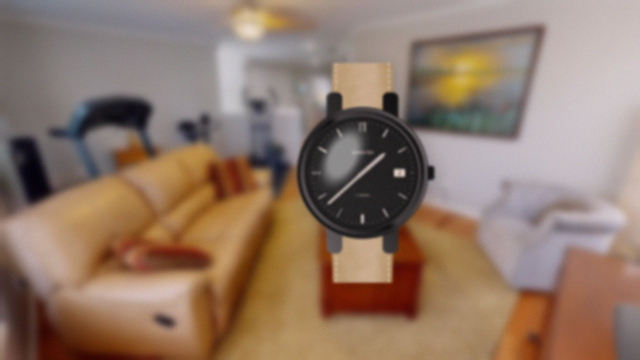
1:38
